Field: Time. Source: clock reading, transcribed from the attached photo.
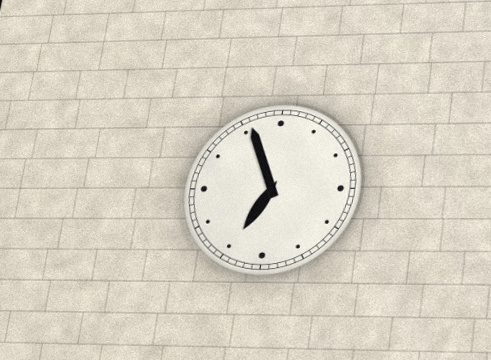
6:56
